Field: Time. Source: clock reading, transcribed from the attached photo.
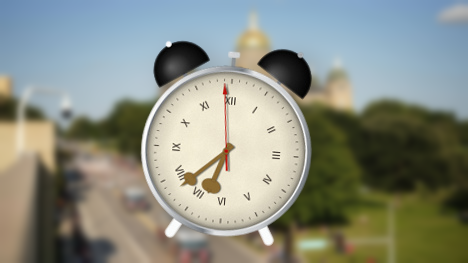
6:37:59
